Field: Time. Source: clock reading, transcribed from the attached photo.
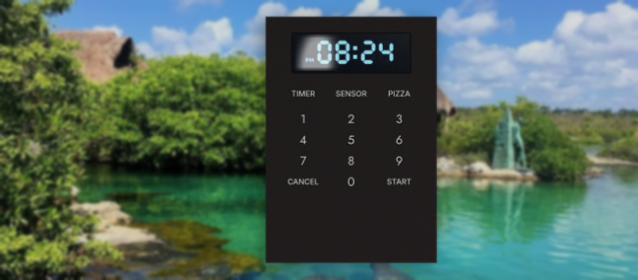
8:24
